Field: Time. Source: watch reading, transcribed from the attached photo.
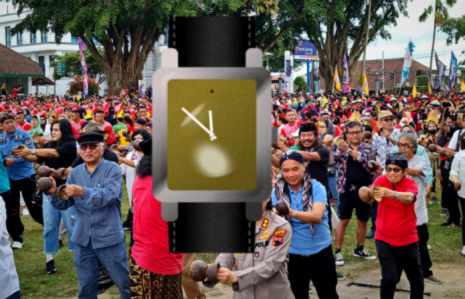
11:52
